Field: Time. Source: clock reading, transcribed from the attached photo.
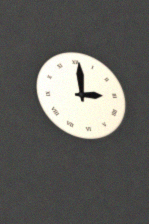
3:01
